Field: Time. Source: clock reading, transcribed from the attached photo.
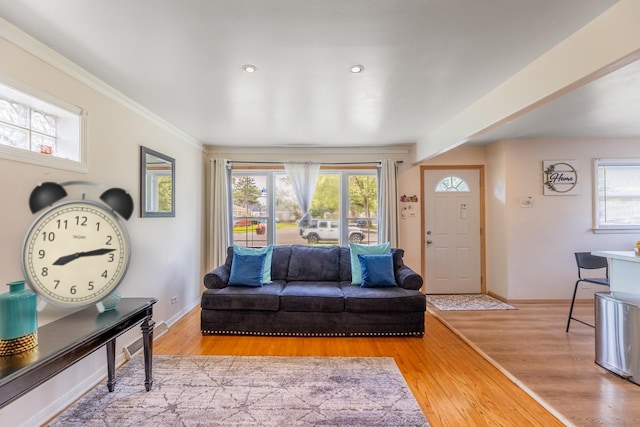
8:13
